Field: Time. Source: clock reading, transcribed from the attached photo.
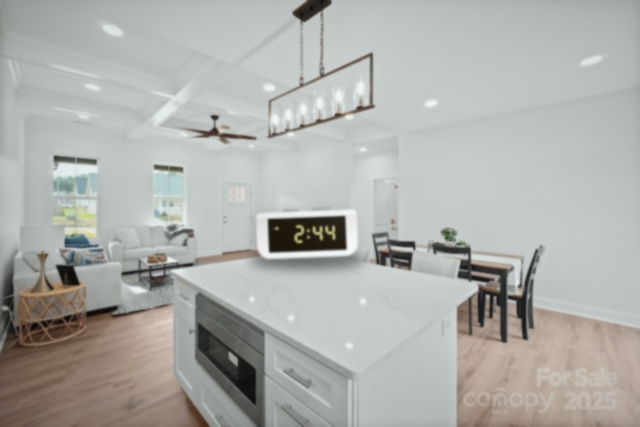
2:44
